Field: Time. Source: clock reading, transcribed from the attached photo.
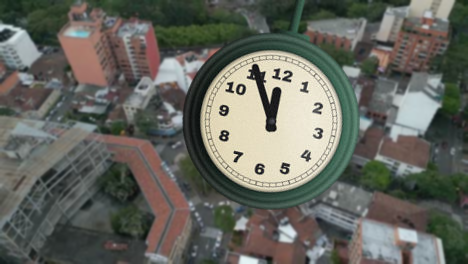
11:55
